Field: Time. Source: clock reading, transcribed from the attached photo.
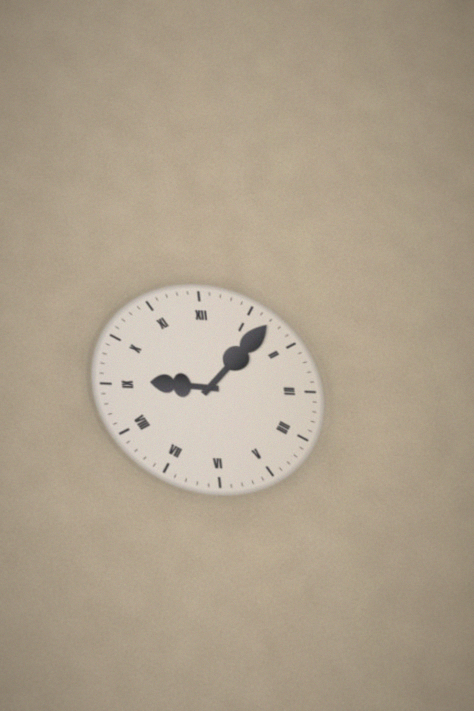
9:07
